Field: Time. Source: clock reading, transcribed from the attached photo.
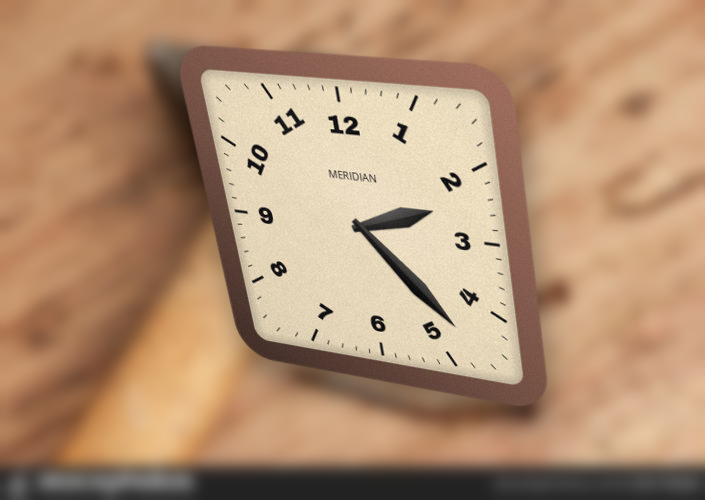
2:23
